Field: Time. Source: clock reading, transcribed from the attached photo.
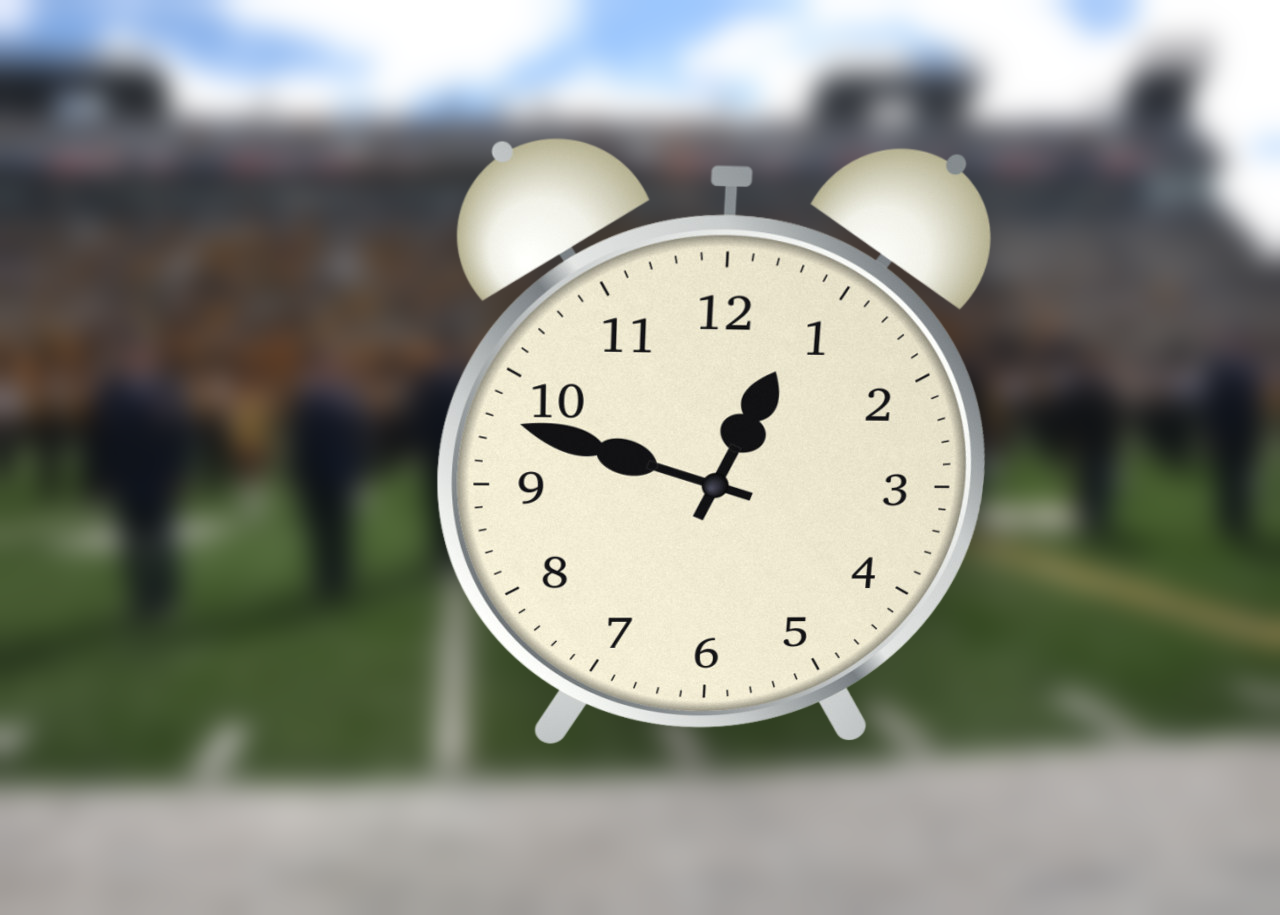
12:48
